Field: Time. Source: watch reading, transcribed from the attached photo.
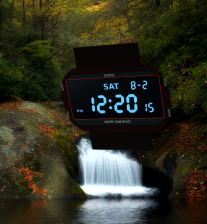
12:20:15
